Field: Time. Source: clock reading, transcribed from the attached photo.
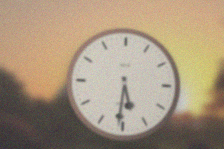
5:31
